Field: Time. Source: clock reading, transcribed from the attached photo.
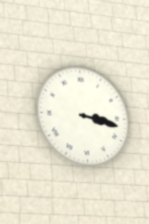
3:17
